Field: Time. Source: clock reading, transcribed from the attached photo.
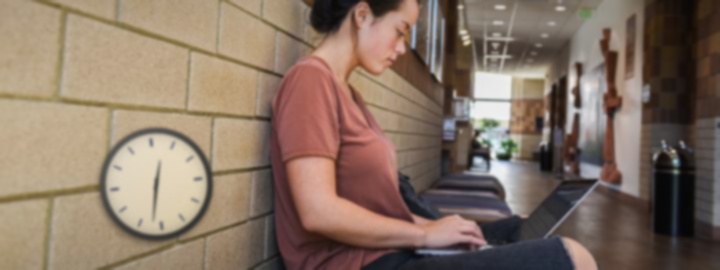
12:32
